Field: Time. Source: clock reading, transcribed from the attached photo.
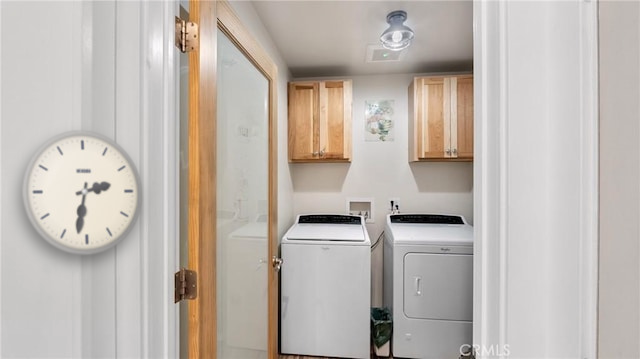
2:32
